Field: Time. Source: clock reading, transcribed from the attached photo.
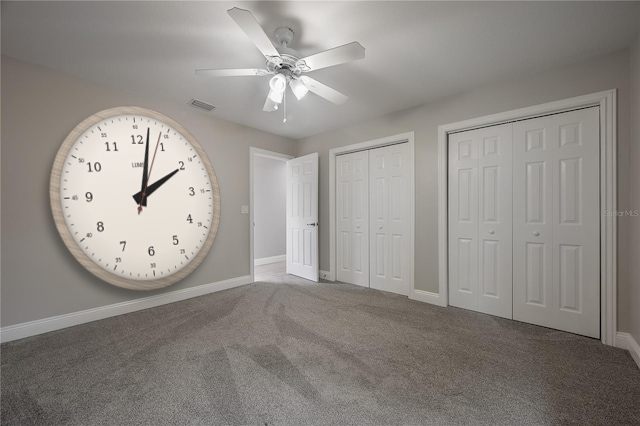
2:02:04
